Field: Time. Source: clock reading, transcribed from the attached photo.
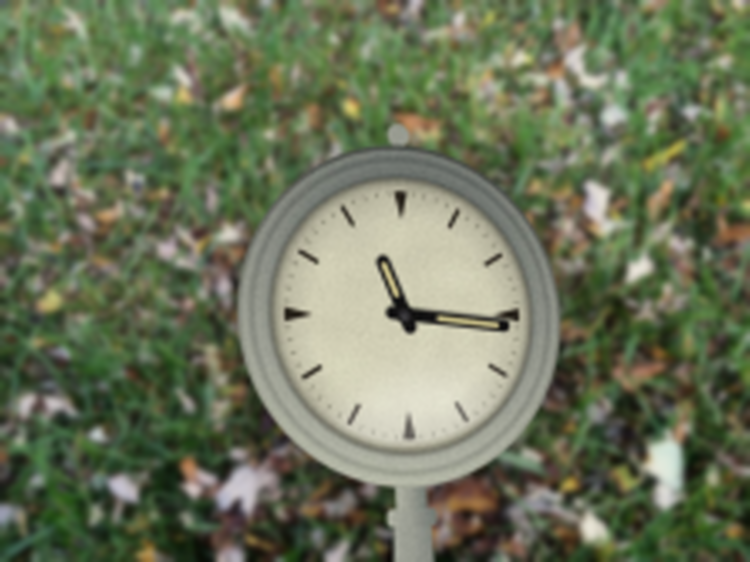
11:16
